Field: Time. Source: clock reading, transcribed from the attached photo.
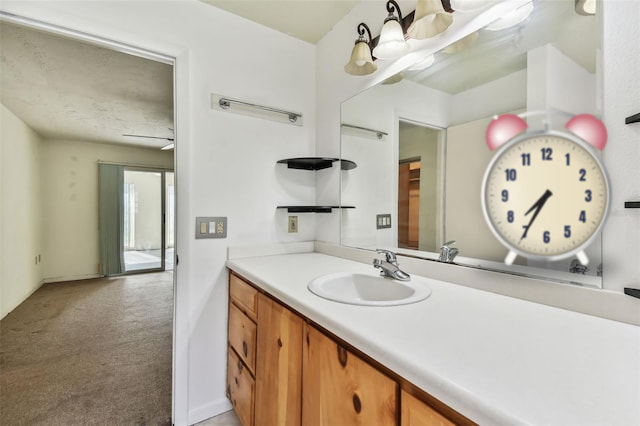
7:35
